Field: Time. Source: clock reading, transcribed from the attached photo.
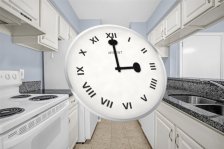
3:00
